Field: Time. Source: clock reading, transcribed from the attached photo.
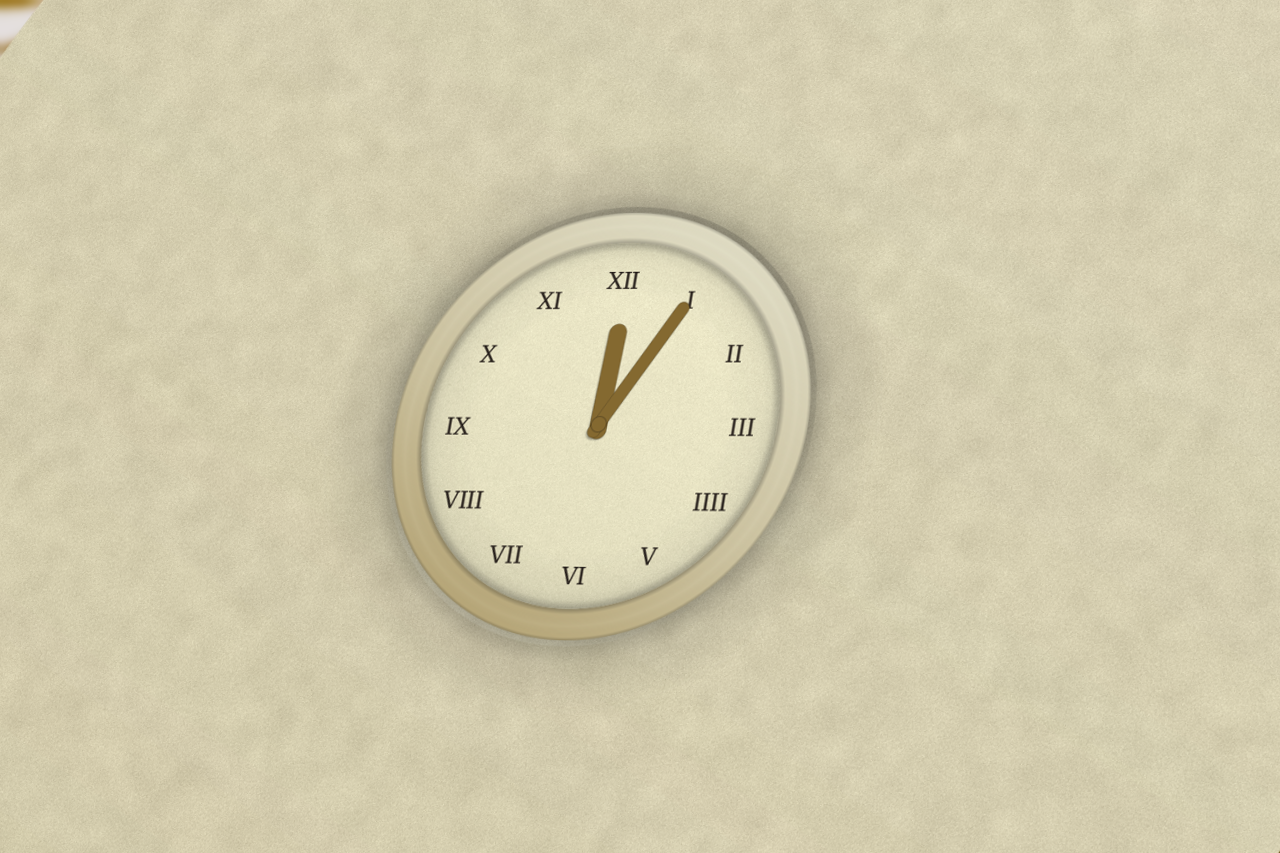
12:05
